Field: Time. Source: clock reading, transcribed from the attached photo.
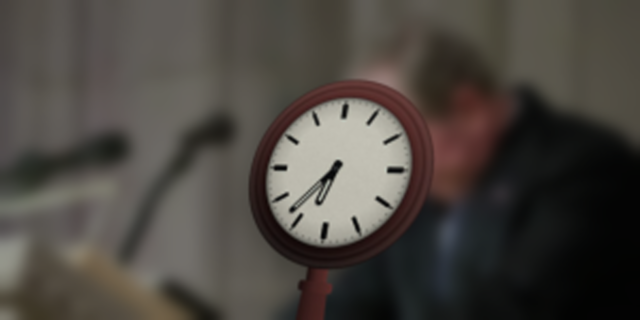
6:37
